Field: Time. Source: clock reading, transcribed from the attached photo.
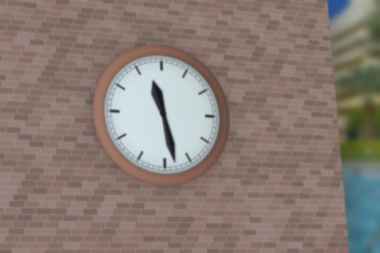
11:28
